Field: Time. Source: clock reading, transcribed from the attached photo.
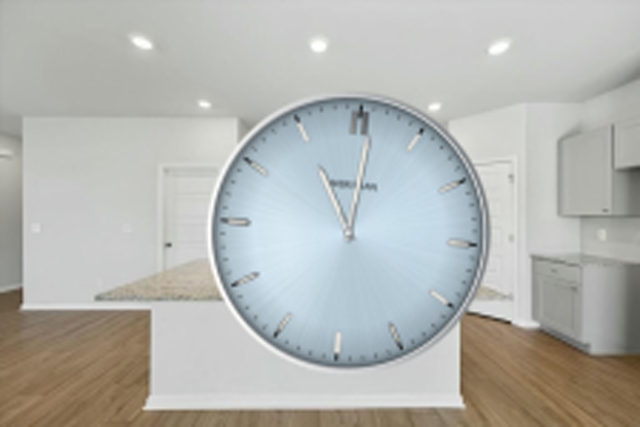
11:01
